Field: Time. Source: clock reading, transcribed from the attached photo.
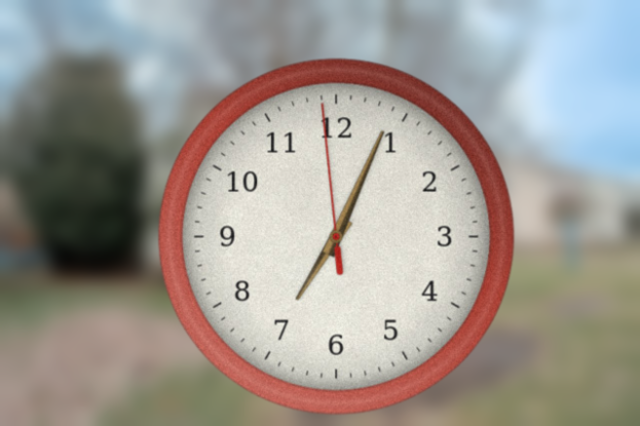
7:03:59
